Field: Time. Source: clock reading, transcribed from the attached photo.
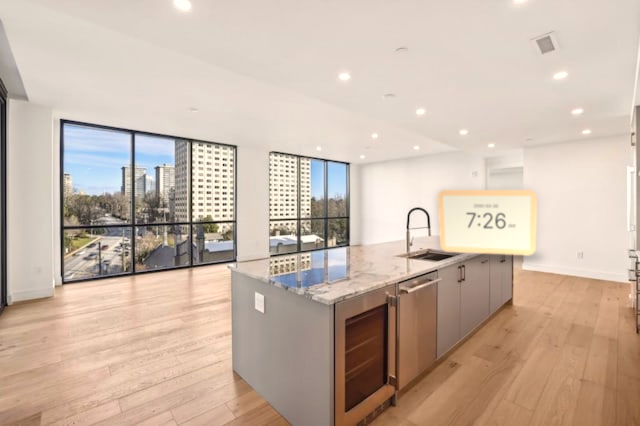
7:26
